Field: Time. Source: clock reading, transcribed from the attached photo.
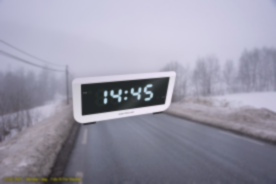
14:45
